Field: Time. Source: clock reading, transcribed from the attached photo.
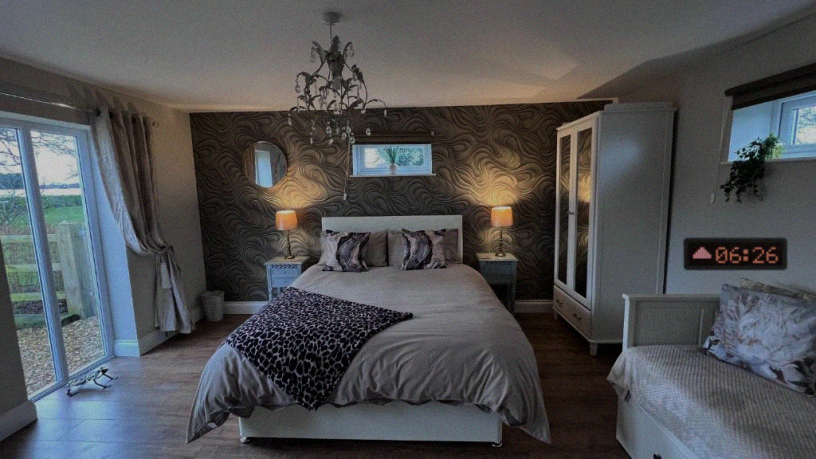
6:26
